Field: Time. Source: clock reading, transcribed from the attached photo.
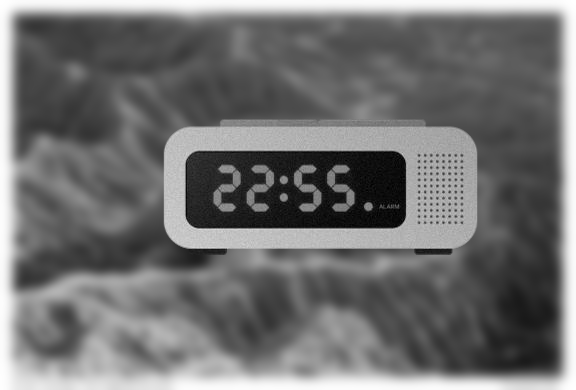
22:55
